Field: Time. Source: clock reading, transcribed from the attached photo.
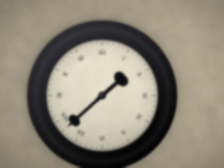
1:38
